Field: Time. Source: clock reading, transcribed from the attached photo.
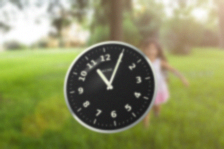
11:05
